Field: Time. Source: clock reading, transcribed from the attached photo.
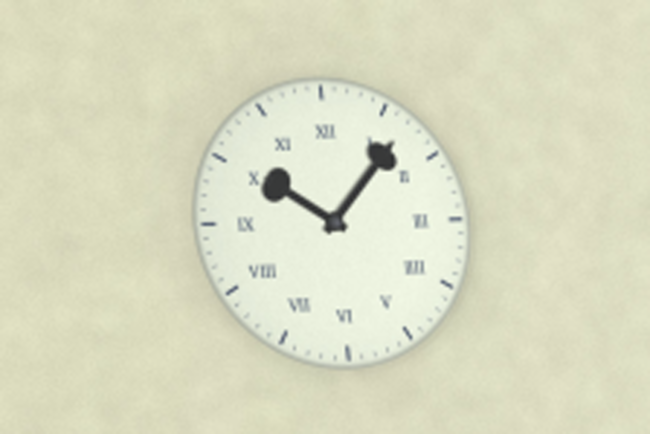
10:07
